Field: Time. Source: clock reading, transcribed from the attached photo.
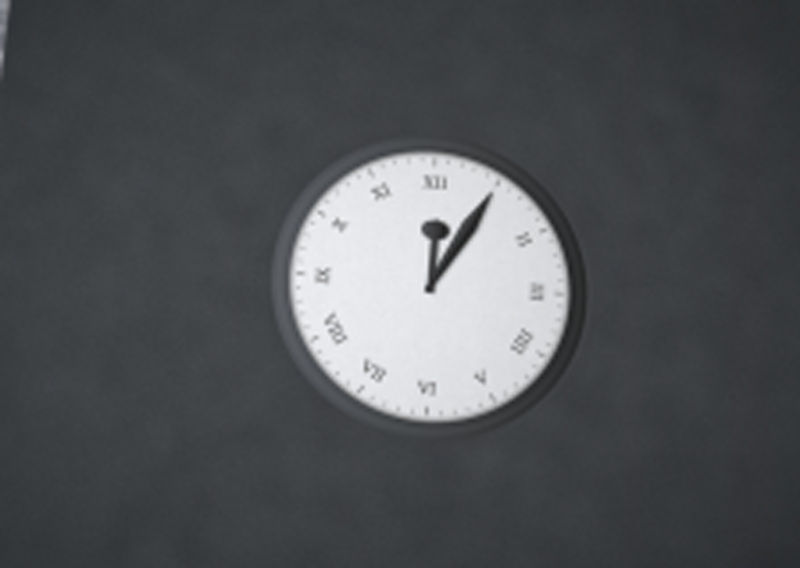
12:05
